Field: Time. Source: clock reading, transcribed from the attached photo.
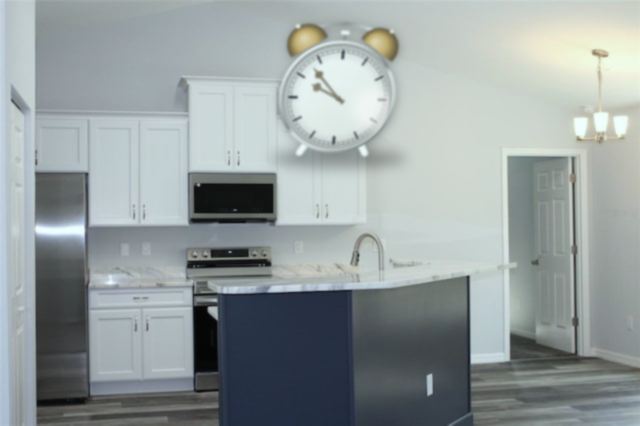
9:53
